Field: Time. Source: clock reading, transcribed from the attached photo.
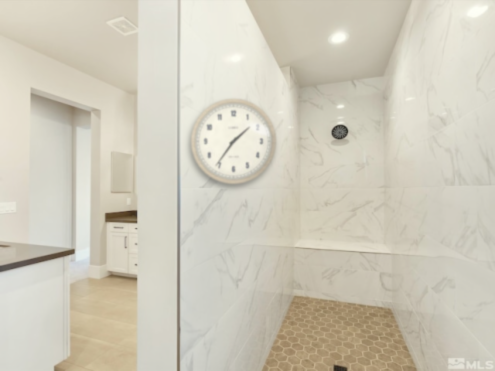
1:36
